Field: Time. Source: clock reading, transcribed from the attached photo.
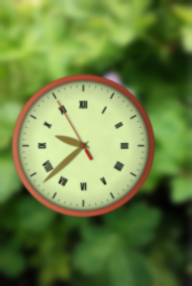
9:37:55
